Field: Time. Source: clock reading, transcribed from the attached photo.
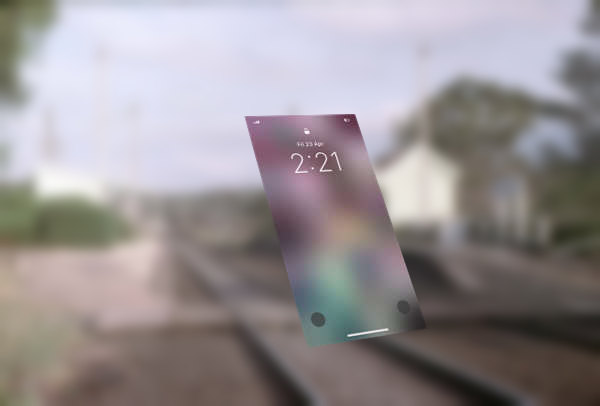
2:21
